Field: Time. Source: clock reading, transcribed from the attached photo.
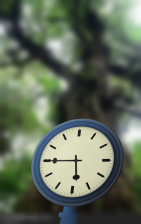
5:45
